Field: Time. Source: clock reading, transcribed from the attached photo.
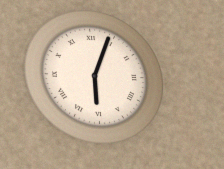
6:04
